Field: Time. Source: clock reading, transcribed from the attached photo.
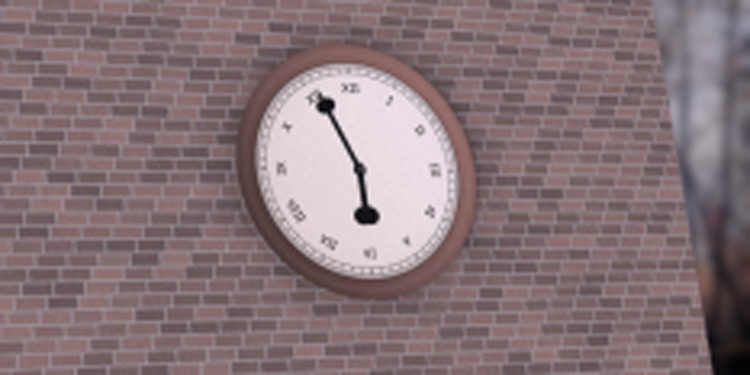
5:56
